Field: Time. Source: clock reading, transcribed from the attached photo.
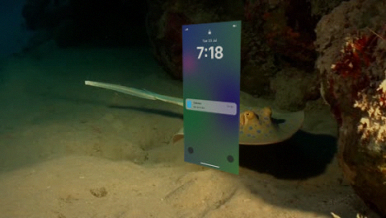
7:18
